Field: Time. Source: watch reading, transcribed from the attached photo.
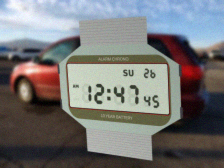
12:47:45
